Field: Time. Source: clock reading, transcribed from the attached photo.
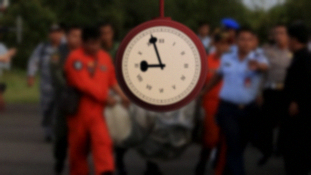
8:57
